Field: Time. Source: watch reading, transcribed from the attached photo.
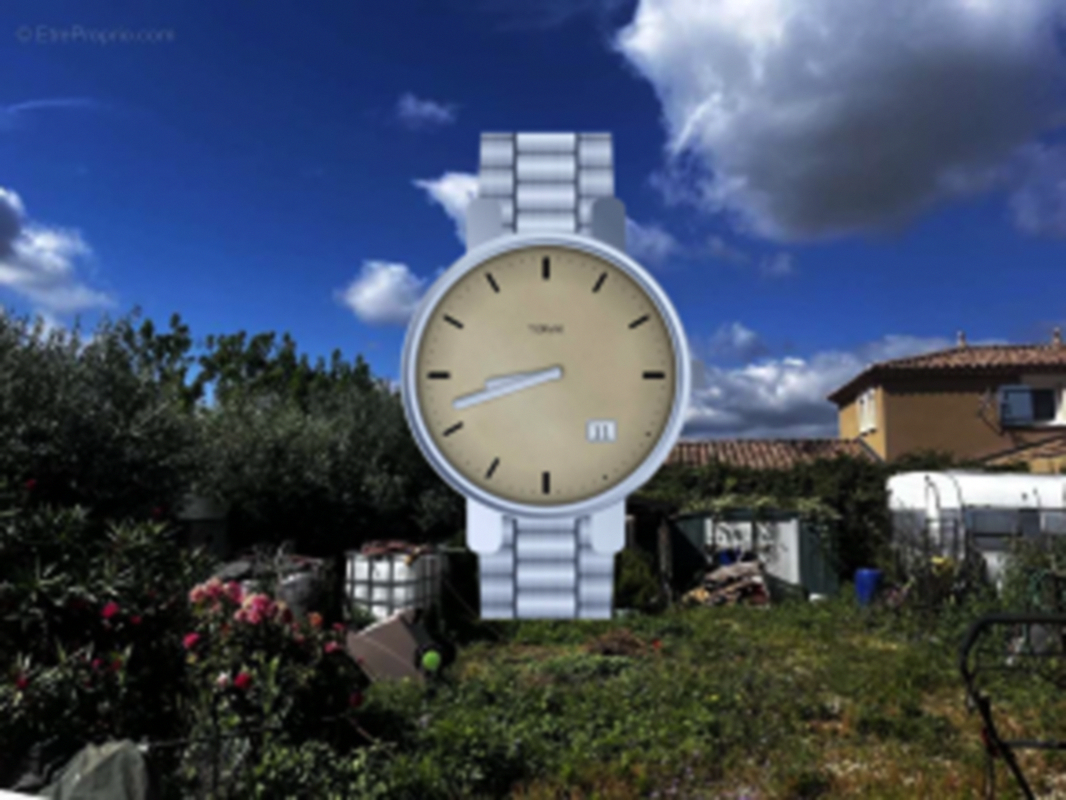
8:42
